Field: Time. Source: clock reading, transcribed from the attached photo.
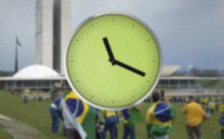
11:19
